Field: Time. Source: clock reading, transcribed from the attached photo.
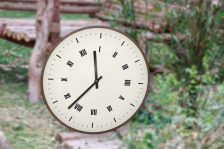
12:42
